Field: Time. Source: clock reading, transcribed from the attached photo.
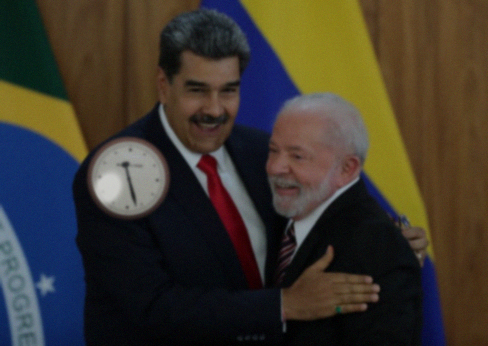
11:27
